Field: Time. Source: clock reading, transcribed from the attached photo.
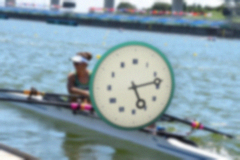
5:13
